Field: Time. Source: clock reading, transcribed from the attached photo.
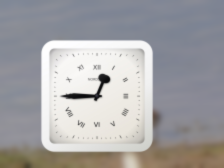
12:45
